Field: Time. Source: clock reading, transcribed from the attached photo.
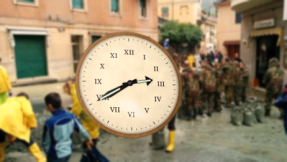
2:40
